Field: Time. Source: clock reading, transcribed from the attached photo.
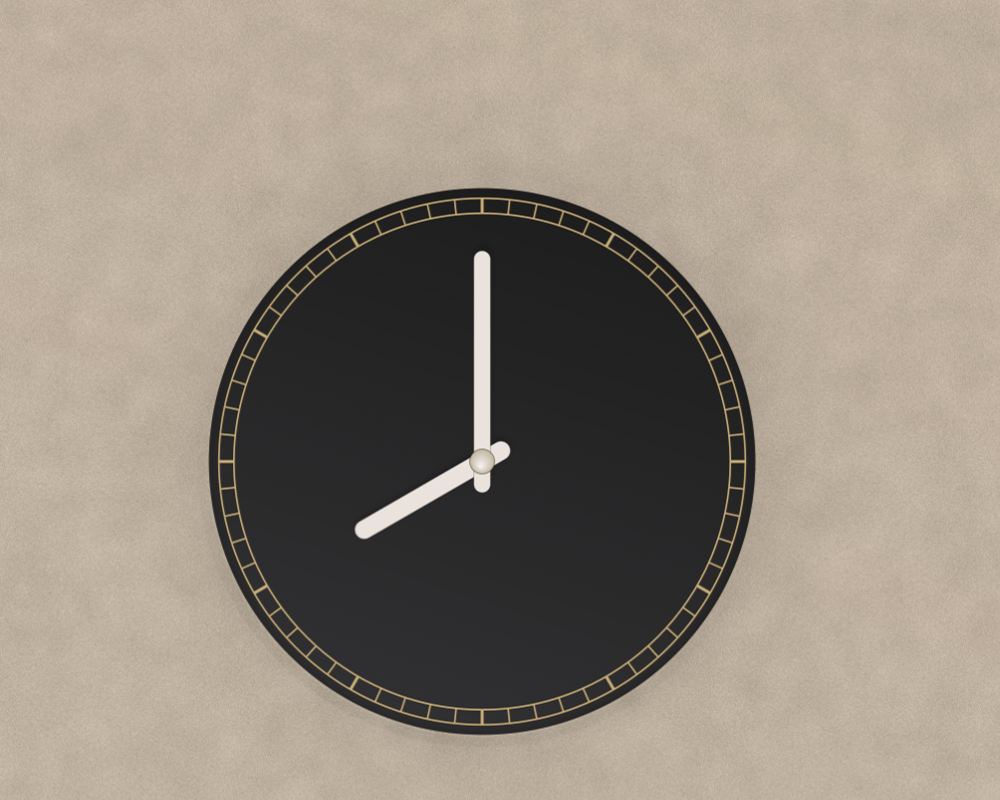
8:00
